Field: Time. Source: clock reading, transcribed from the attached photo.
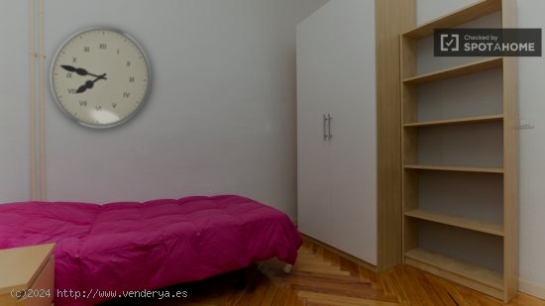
7:47
